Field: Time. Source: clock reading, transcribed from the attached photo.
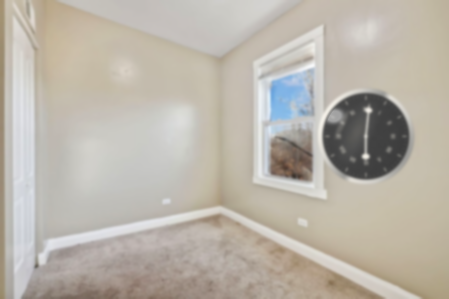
6:01
